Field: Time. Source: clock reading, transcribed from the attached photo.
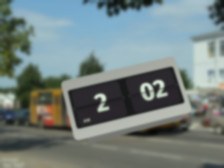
2:02
